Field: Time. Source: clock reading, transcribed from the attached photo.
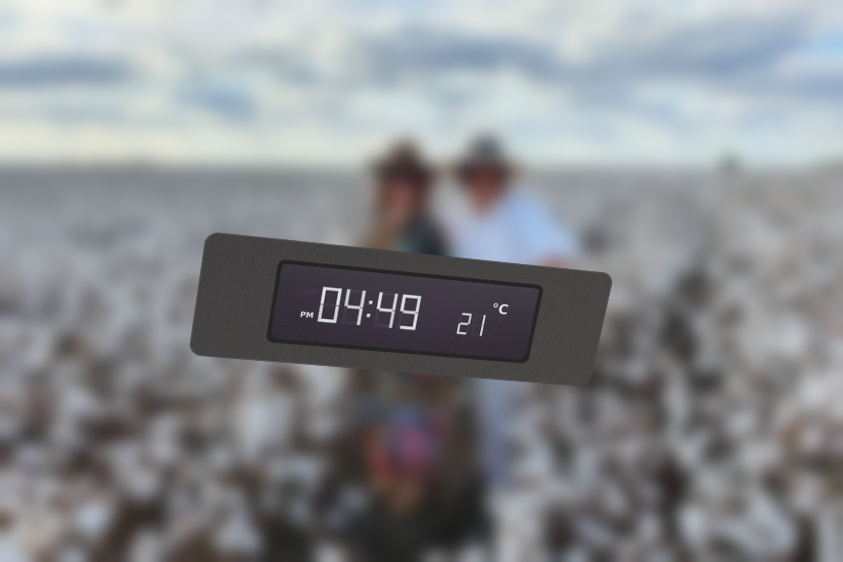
4:49
